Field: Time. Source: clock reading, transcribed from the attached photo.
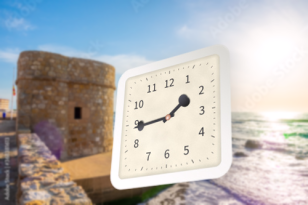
1:44
